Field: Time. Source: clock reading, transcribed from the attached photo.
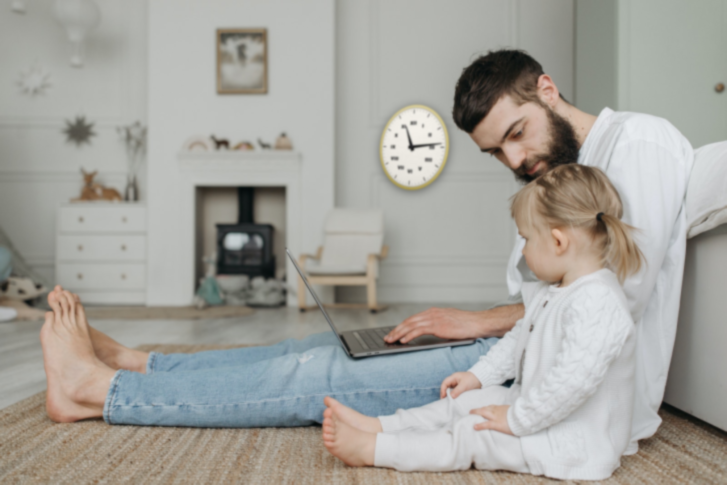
11:14
